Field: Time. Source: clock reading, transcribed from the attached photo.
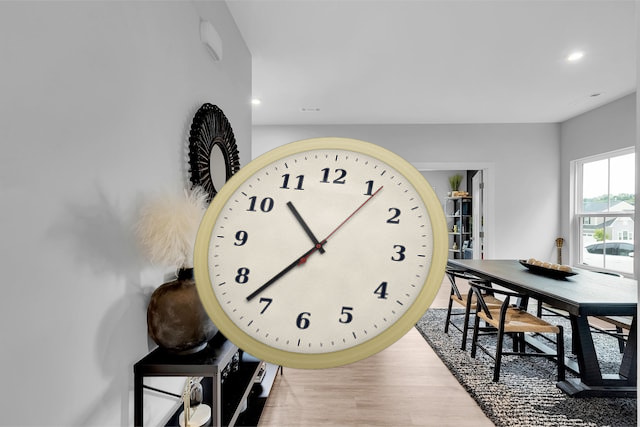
10:37:06
